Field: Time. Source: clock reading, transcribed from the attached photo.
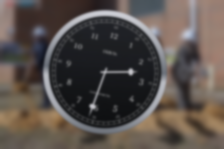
2:31
